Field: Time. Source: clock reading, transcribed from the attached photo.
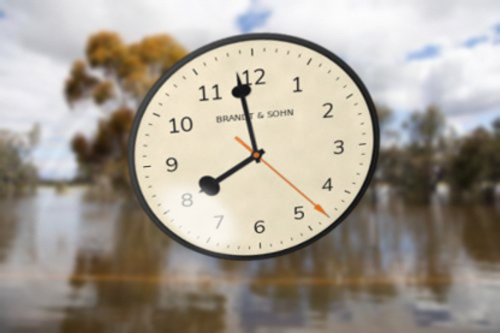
7:58:23
